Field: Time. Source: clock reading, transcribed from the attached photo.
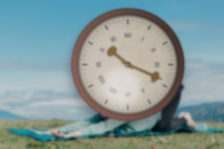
10:19
